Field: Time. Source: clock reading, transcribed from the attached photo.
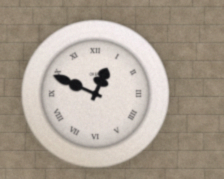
12:49
